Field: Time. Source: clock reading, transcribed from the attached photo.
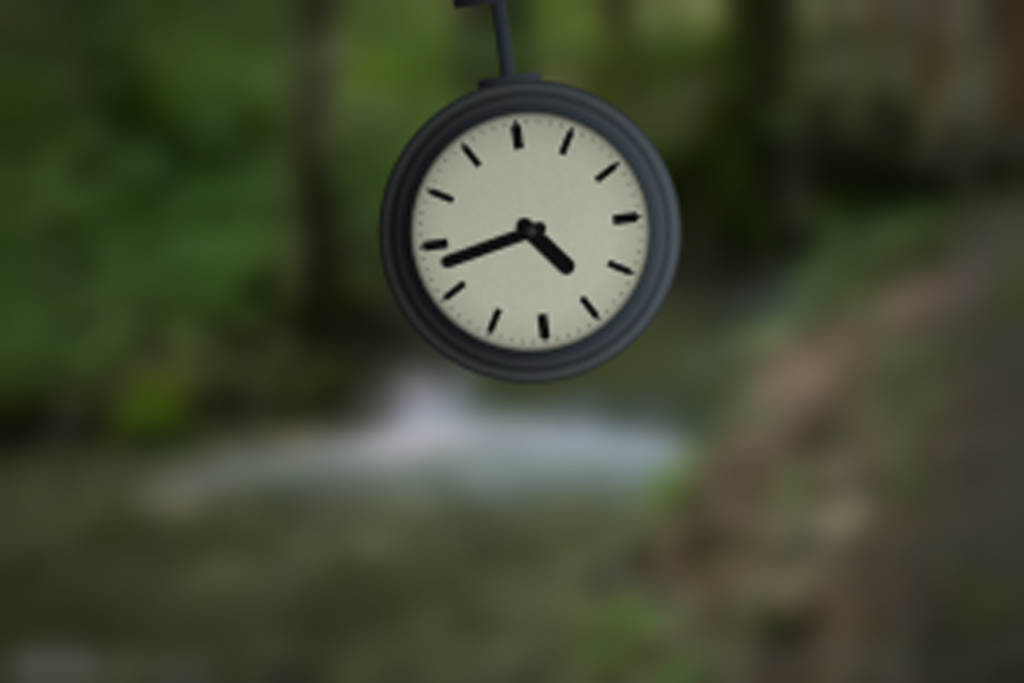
4:43
